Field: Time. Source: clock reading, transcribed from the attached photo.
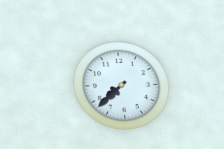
7:38
